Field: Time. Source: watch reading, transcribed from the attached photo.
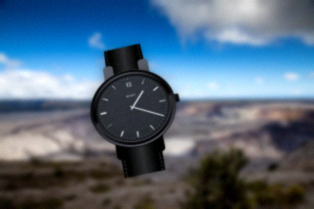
1:20
